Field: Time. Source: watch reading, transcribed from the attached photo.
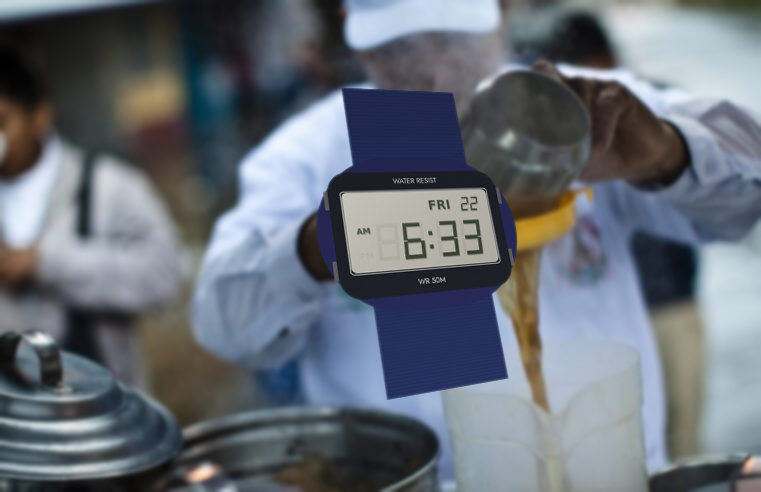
6:33
